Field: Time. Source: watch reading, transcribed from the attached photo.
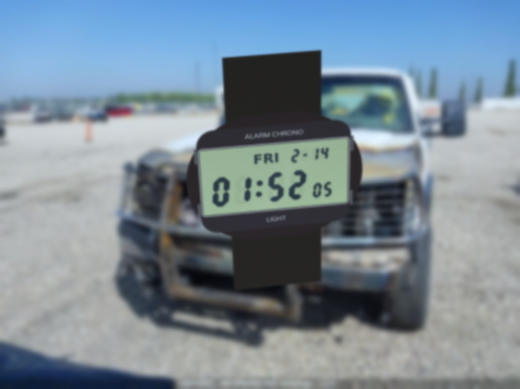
1:52:05
